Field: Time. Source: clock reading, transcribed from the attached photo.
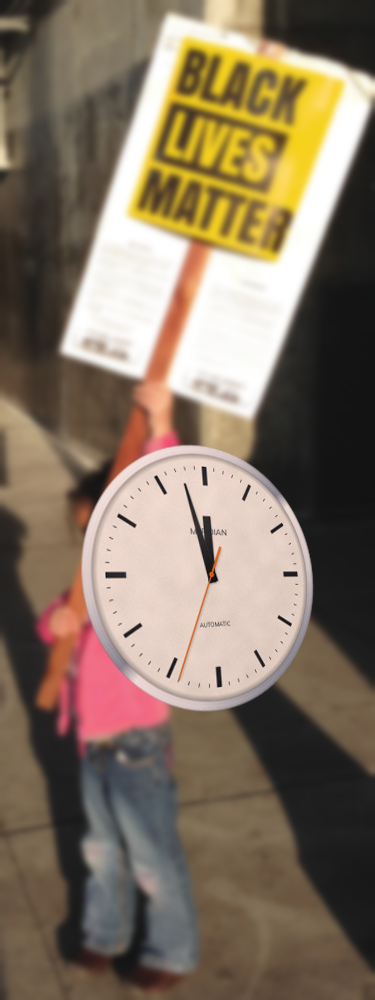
11:57:34
